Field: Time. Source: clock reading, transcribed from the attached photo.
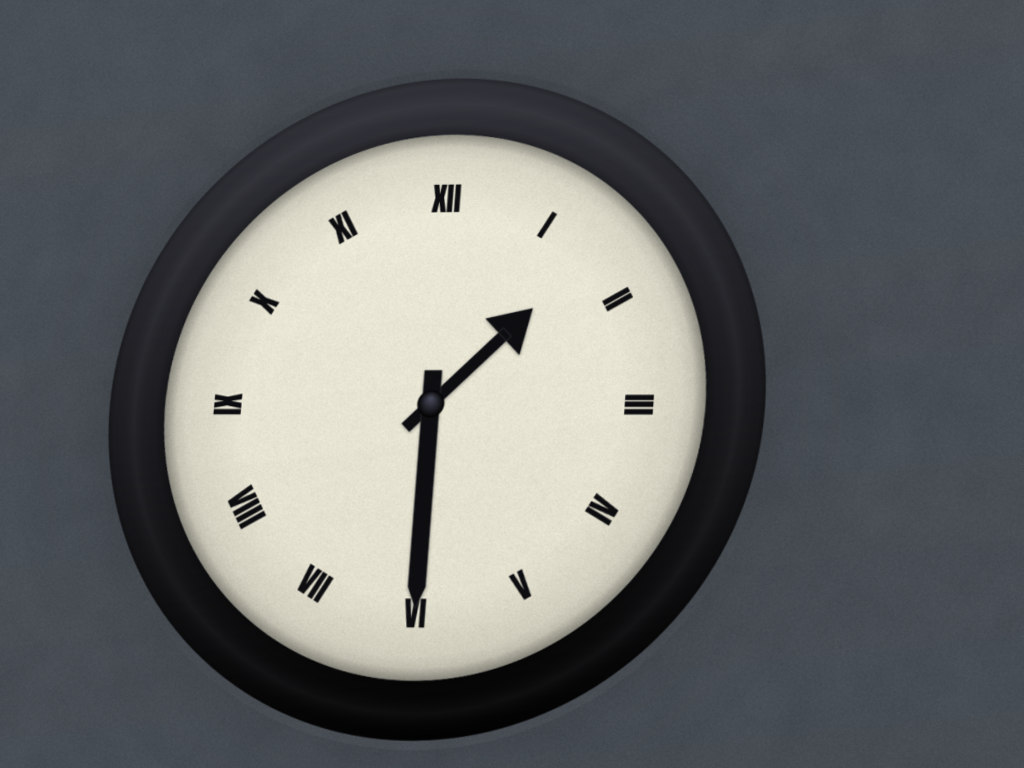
1:30
